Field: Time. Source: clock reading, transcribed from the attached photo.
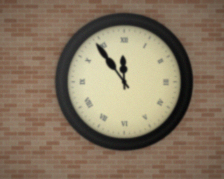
11:54
